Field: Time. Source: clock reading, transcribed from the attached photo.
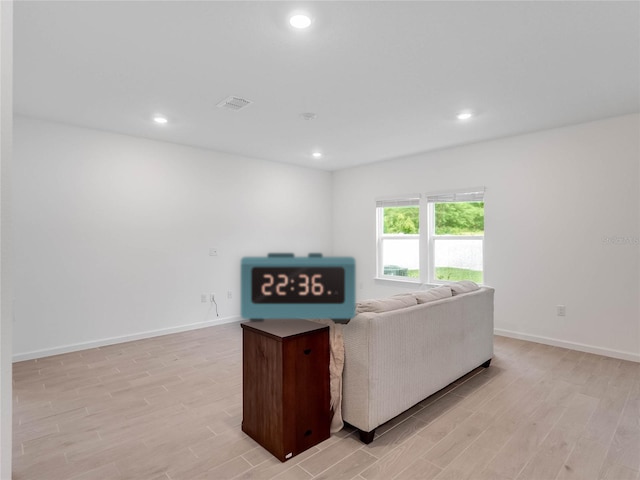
22:36
